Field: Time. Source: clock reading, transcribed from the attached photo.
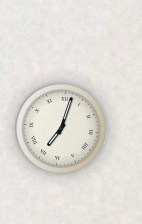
7:02
